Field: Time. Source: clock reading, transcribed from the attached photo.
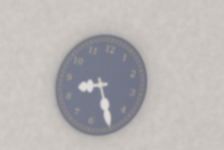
8:25
